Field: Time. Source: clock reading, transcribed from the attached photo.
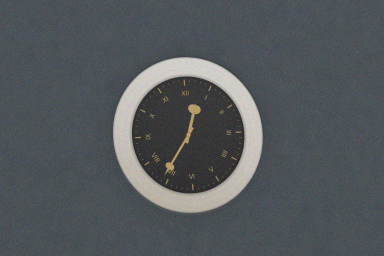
12:36
